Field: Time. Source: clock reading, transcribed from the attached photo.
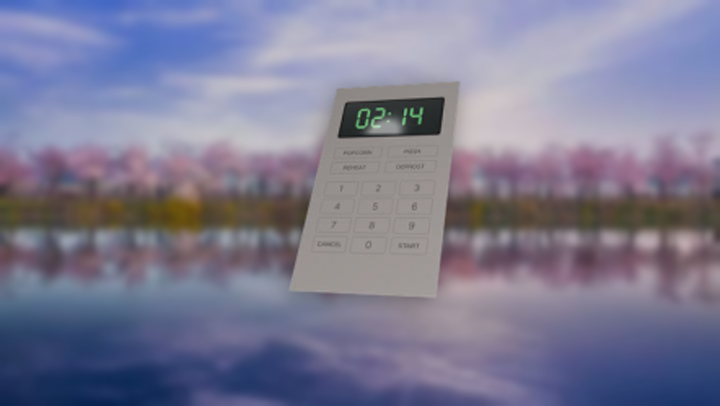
2:14
